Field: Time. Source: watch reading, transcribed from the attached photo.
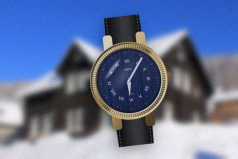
6:06
